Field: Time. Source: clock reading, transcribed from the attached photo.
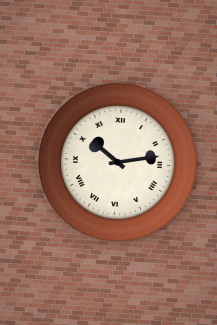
10:13
